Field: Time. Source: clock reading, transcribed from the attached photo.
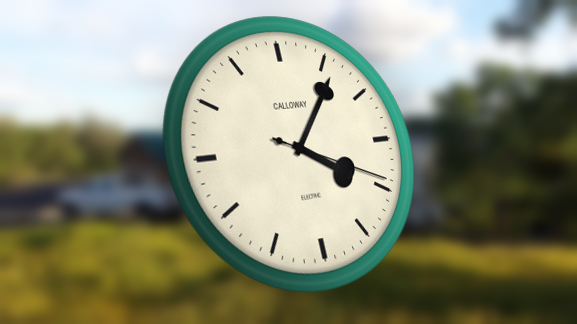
4:06:19
